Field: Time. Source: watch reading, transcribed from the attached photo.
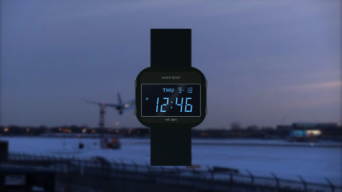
12:46
